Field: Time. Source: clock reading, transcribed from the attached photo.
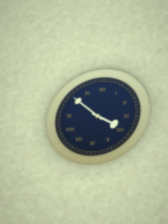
3:51
